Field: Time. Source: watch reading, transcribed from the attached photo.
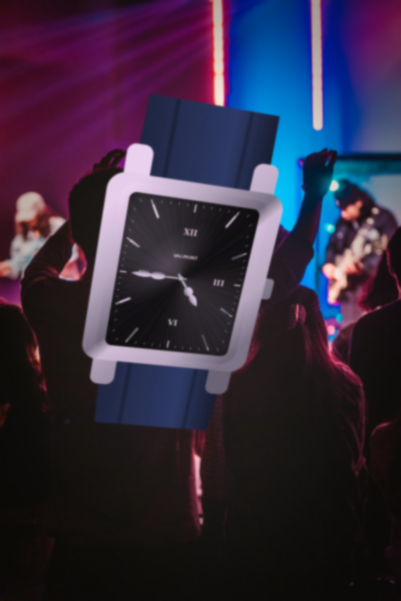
4:45
